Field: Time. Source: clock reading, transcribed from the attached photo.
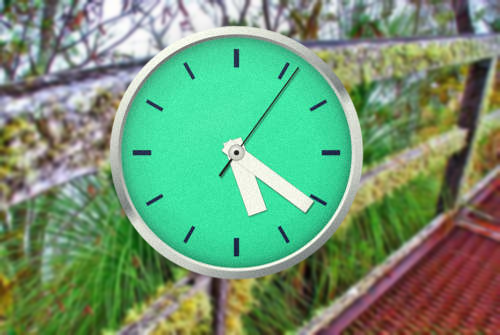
5:21:06
